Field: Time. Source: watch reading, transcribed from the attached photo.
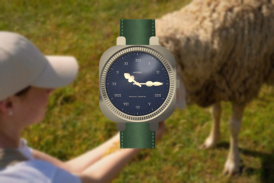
10:15
